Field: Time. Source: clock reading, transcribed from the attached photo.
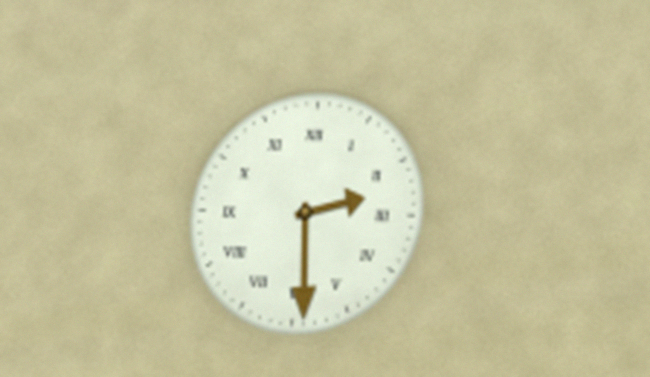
2:29
